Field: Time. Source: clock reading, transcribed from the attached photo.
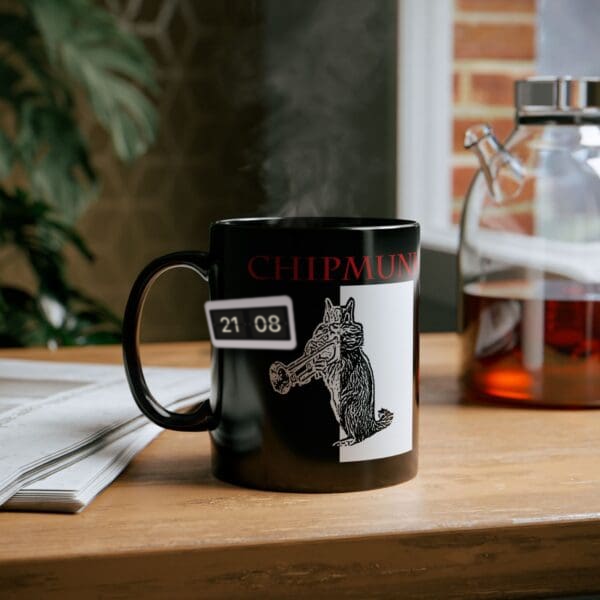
21:08
